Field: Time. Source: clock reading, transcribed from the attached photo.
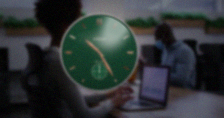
10:25
